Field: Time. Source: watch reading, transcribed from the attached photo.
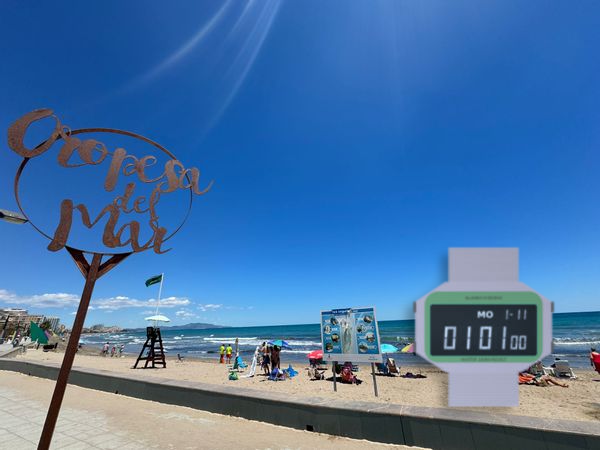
1:01:00
